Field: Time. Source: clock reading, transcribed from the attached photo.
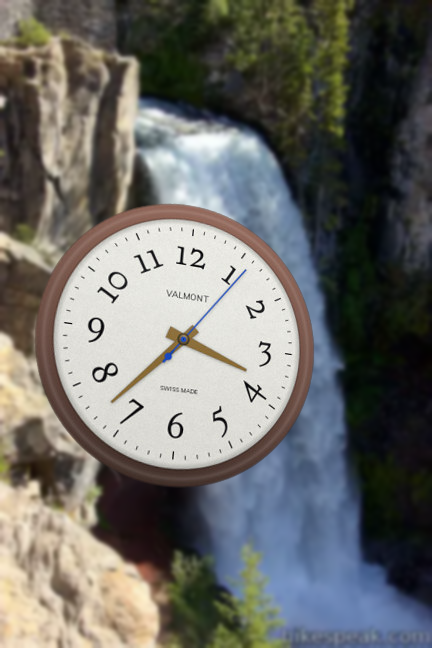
3:37:06
